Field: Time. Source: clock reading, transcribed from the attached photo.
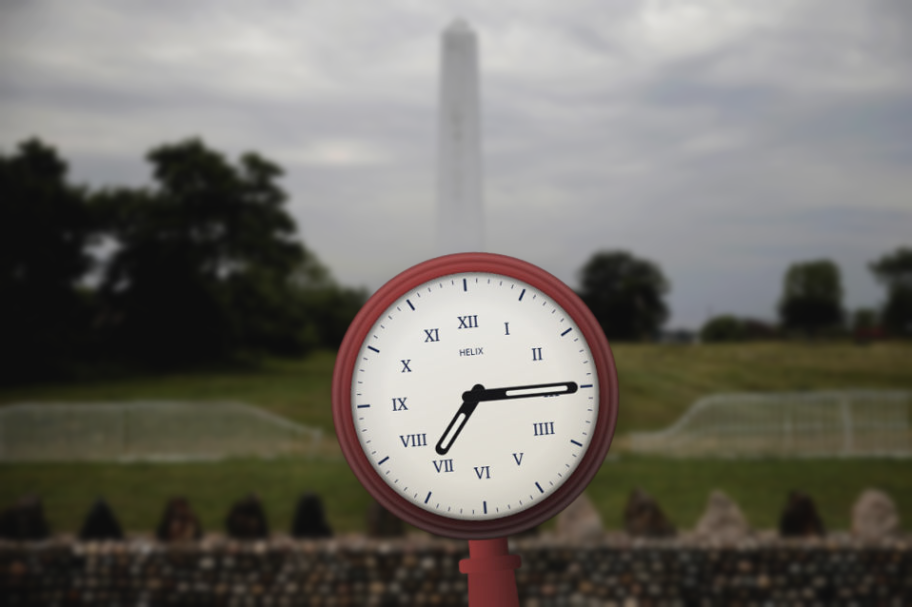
7:15
